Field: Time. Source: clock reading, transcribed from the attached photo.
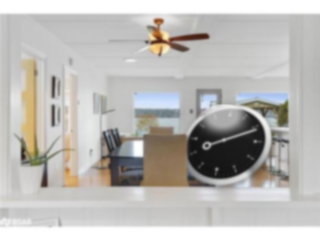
8:11
